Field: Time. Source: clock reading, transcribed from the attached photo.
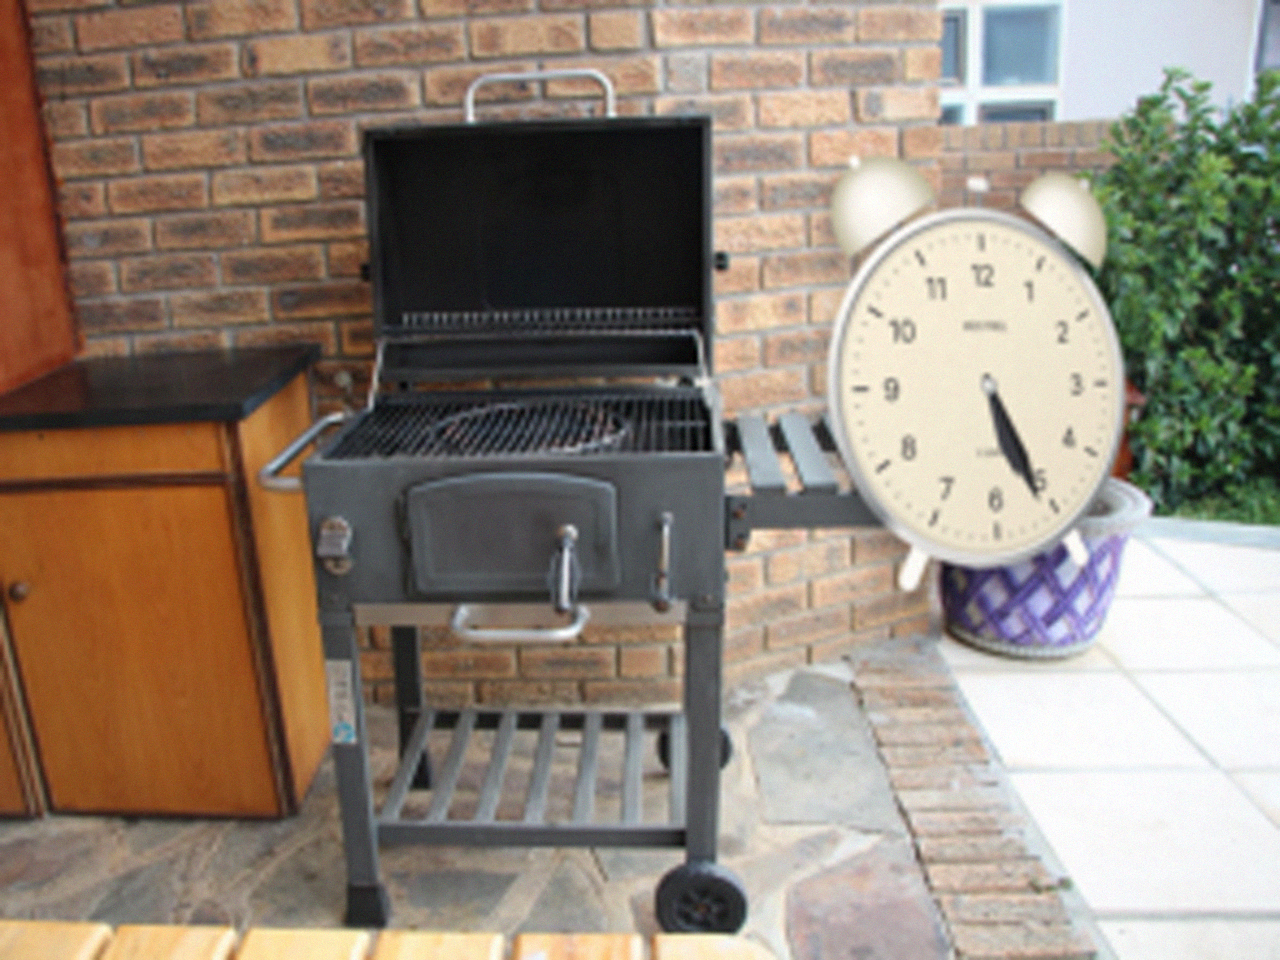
5:26
